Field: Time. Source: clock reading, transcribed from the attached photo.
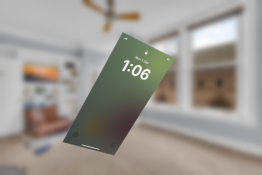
1:06
